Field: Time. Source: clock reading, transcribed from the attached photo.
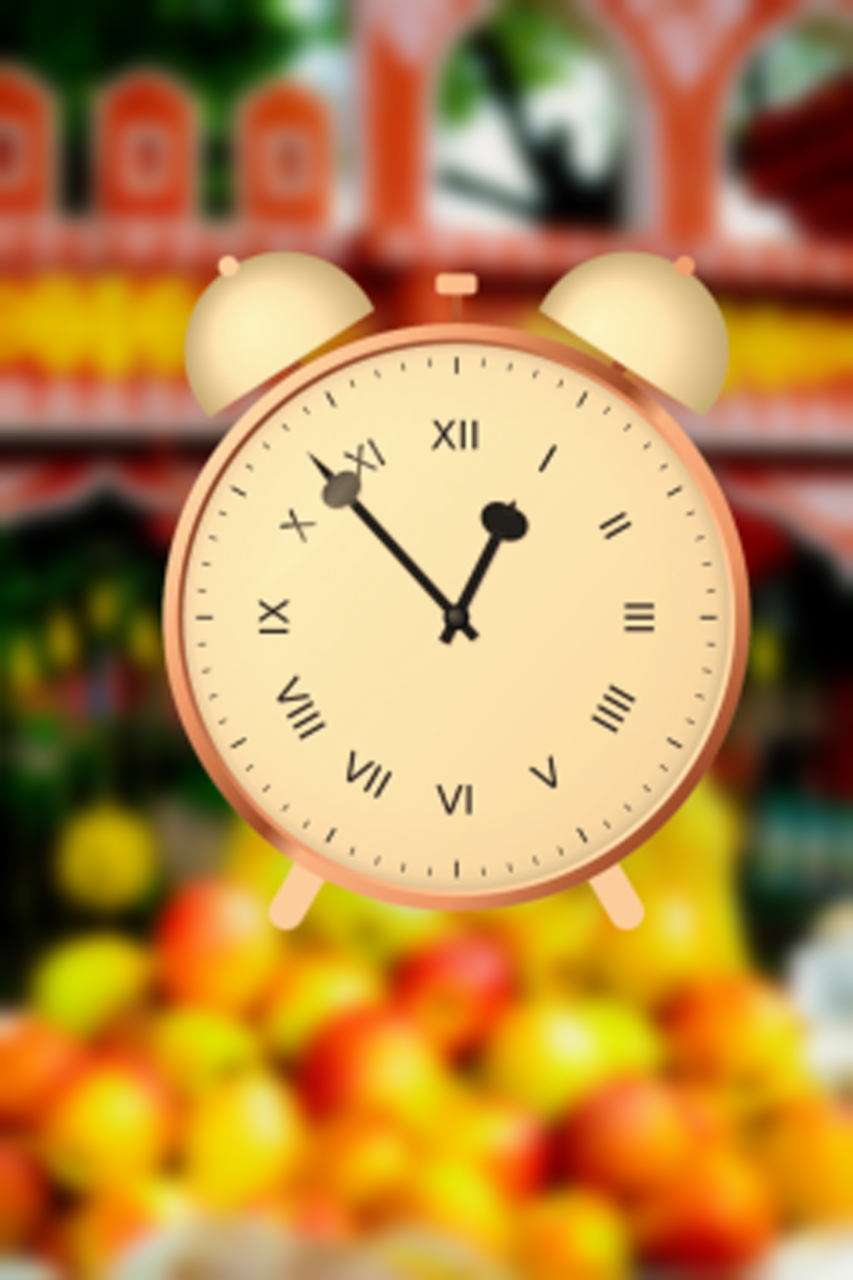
12:53
